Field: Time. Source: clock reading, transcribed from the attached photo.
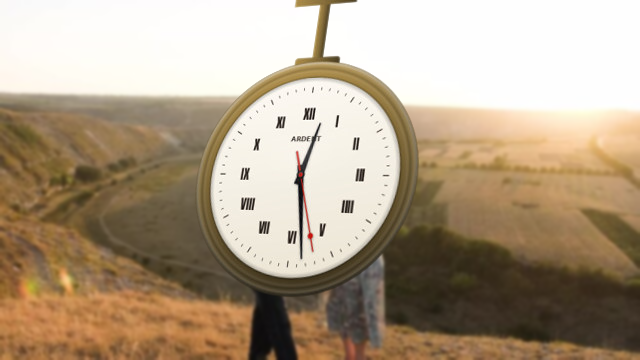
12:28:27
